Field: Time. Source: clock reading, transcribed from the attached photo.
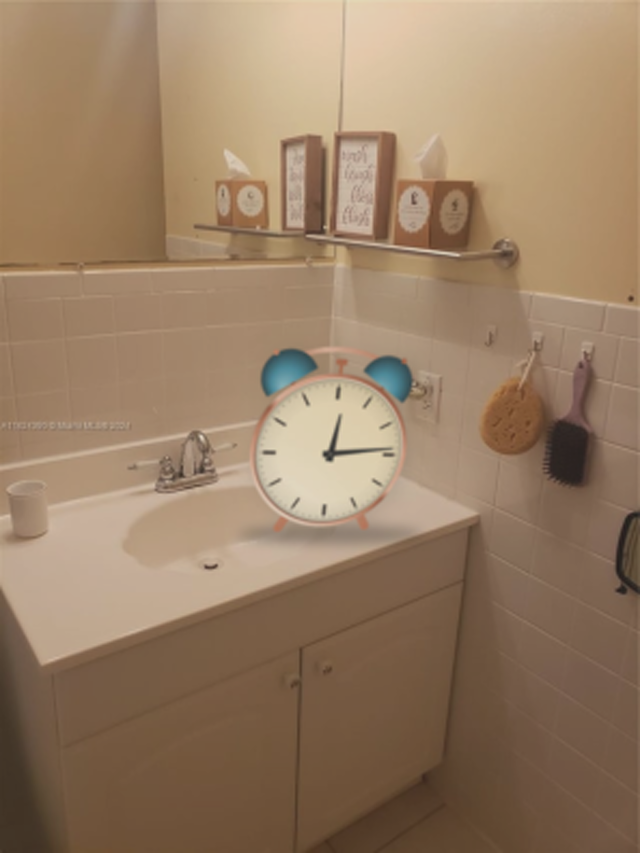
12:14
